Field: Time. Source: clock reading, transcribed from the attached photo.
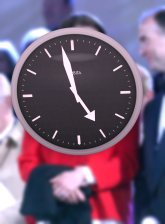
4:58
